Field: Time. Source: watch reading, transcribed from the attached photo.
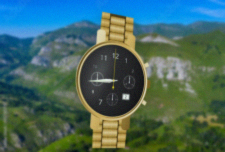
8:44
